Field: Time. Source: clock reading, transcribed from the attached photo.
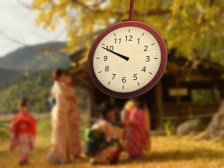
9:49
